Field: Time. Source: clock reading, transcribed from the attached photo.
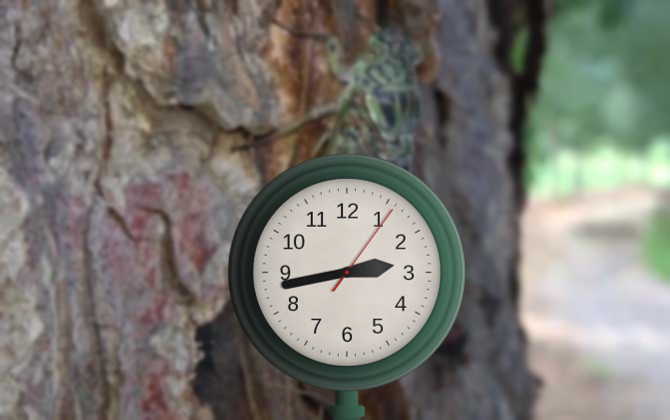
2:43:06
